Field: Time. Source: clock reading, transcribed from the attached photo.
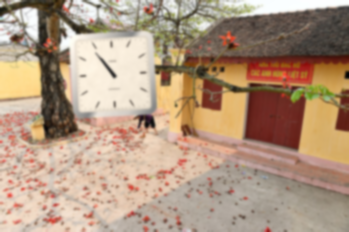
10:54
